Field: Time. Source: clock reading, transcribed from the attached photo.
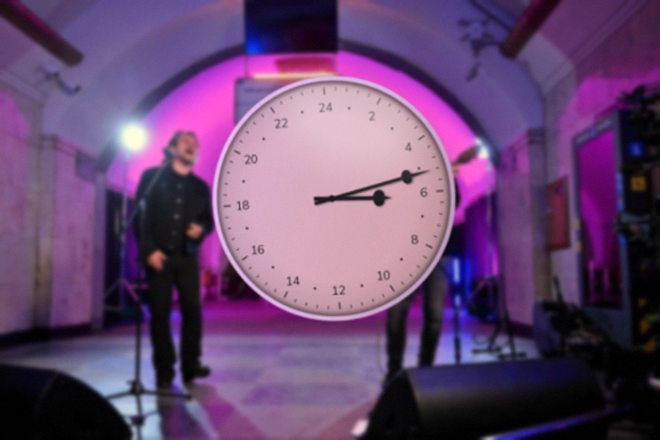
6:13
